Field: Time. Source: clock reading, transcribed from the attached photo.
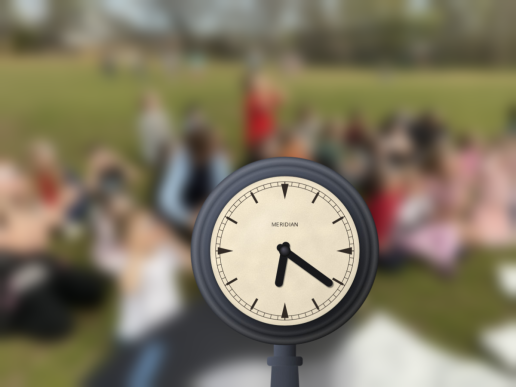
6:21
